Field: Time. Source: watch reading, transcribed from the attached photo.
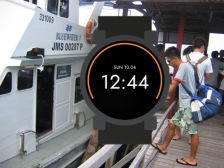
12:44
